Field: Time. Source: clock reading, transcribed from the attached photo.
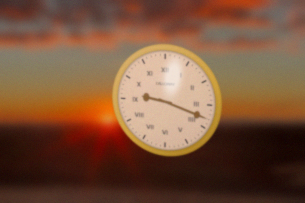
9:18
